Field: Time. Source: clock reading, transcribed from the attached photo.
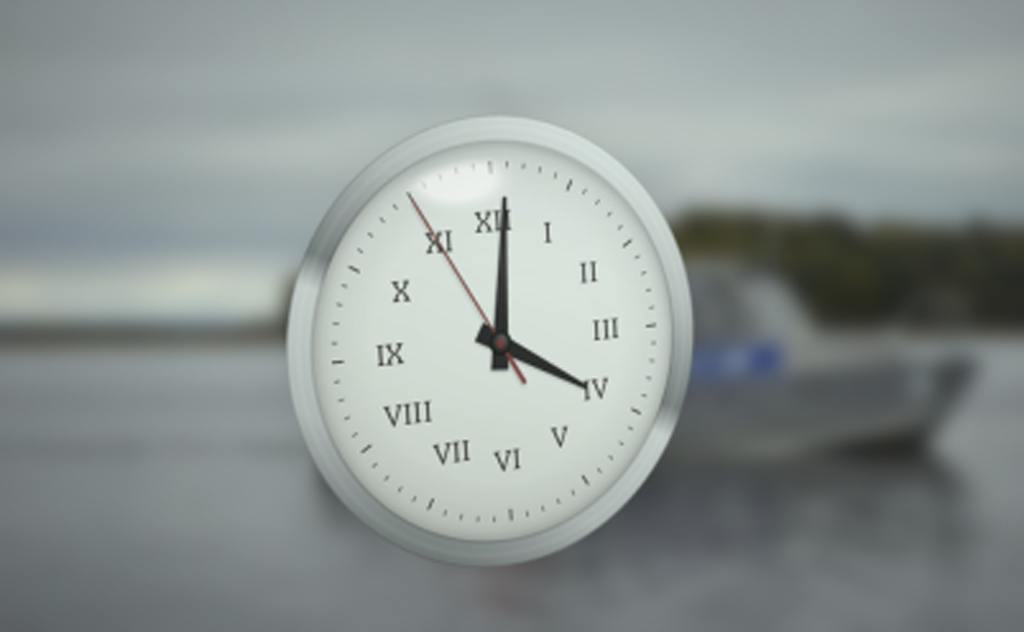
4:00:55
